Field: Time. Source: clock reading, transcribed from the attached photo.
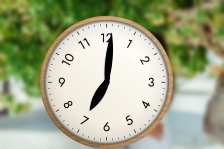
7:01
